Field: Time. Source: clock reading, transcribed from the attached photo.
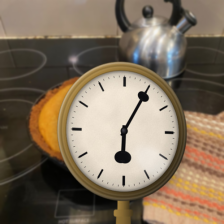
6:05
